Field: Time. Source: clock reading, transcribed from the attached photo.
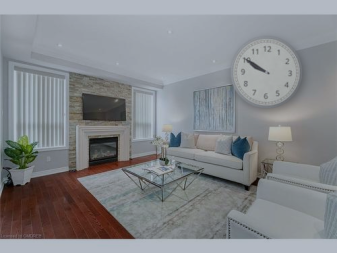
9:50
